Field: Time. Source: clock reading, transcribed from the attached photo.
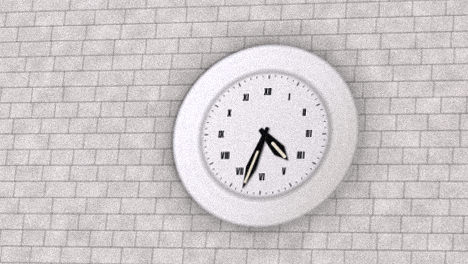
4:33
